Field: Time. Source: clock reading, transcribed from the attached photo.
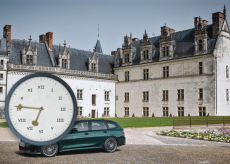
6:46
